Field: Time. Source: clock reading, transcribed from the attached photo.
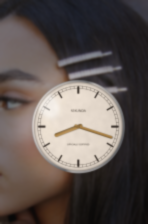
8:18
